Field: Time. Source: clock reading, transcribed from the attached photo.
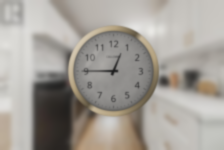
12:45
